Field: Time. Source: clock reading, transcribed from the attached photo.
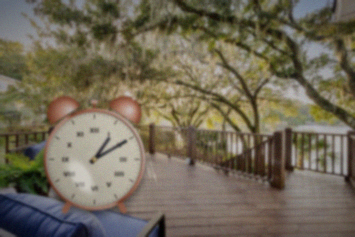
1:10
